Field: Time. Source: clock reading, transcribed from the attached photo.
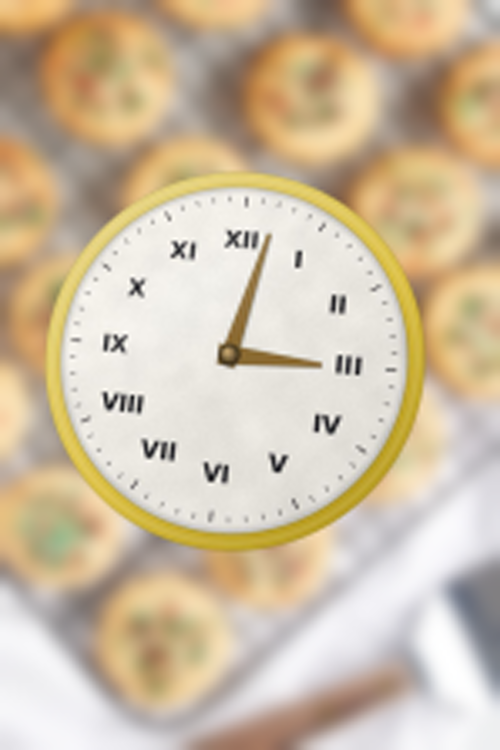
3:02
